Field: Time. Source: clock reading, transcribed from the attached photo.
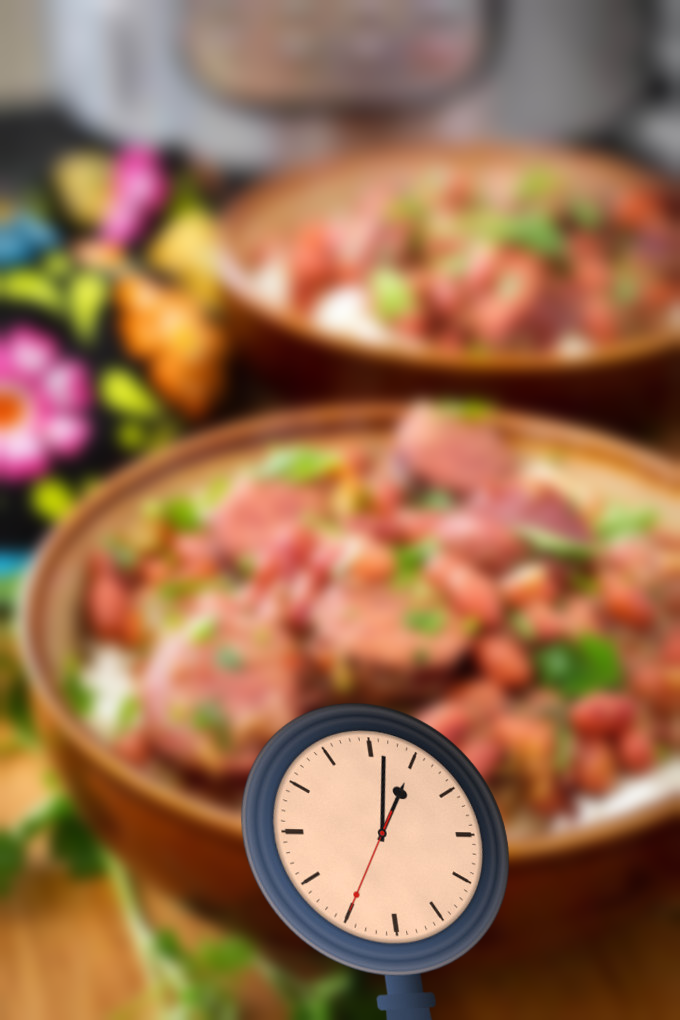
1:01:35
